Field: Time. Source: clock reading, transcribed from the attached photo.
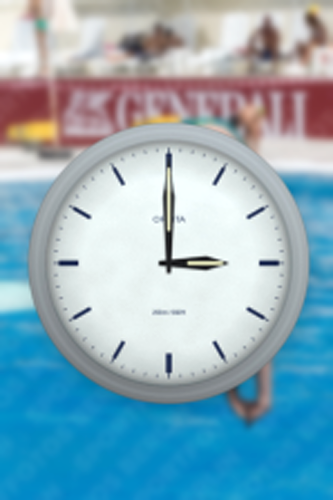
3:00
